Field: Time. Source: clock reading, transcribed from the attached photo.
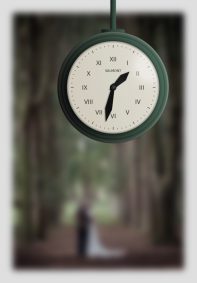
1:32
